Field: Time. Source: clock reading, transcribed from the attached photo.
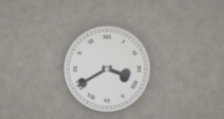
3:40
